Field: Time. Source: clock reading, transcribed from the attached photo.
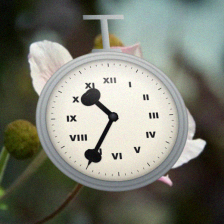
10:35
